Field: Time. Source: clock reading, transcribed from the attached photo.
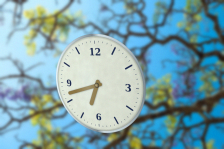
6:42
